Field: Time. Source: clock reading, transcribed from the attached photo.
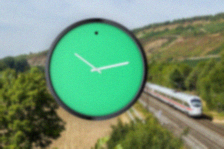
10:13
